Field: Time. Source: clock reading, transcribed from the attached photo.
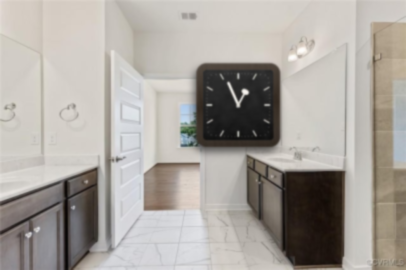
12:56
